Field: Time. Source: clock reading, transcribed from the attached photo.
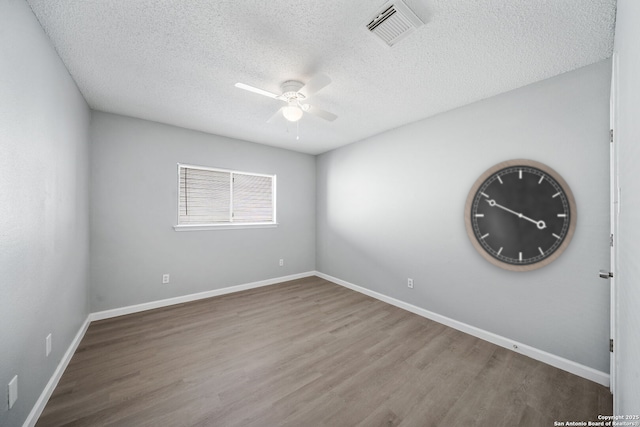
3:49
